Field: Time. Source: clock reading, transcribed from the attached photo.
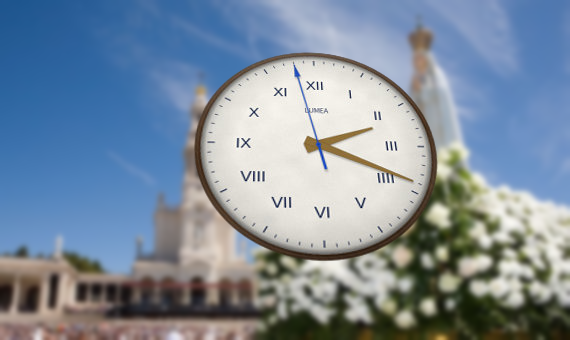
2:18:58
